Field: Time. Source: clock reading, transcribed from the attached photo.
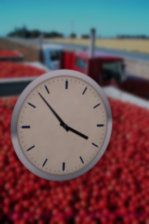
3:53
